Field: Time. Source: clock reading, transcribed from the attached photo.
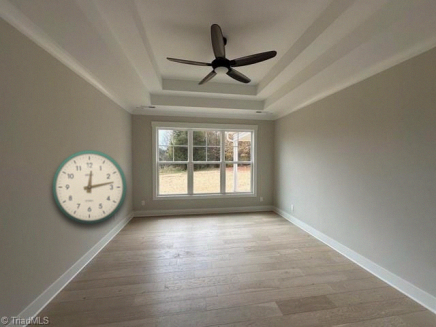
12:13
